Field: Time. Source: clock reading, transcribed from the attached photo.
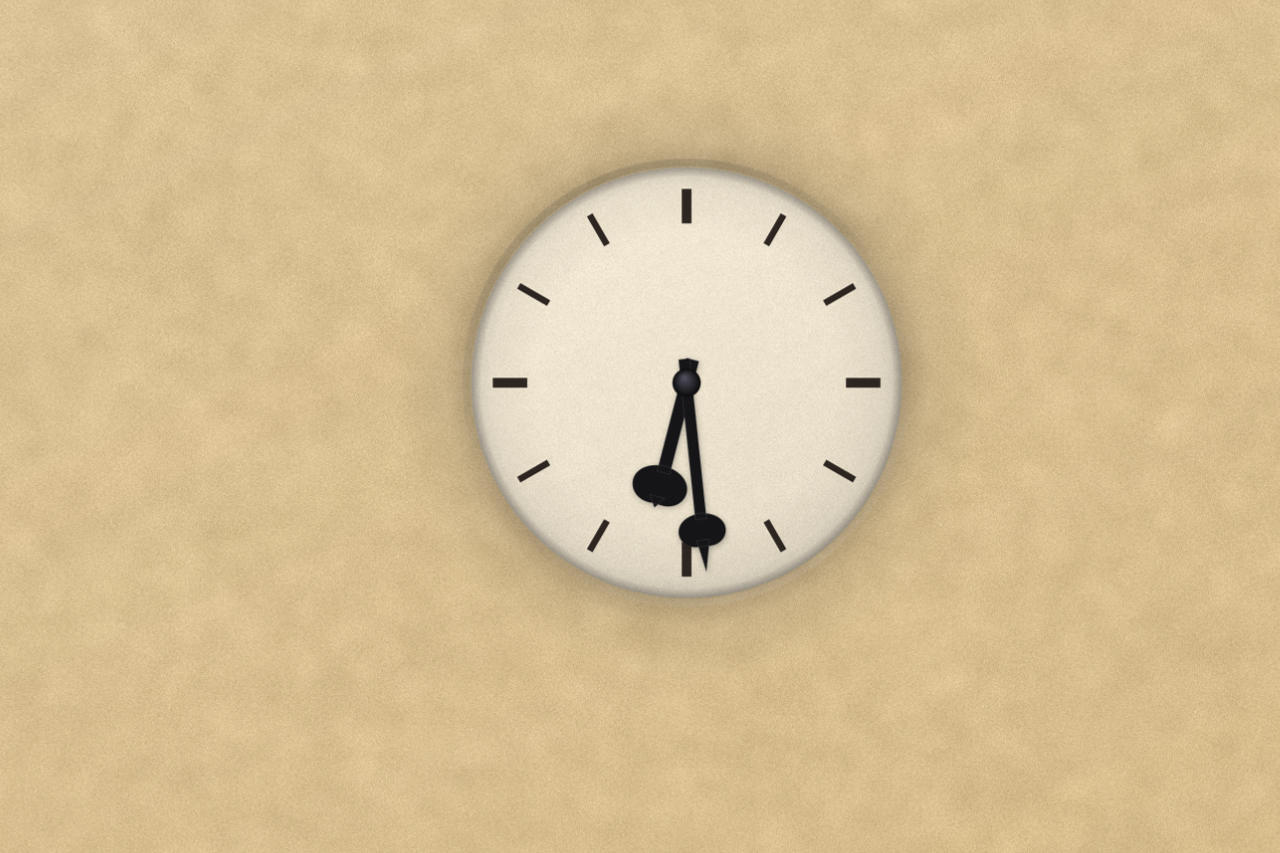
6:29
